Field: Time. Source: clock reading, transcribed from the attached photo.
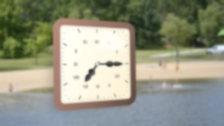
7:15
